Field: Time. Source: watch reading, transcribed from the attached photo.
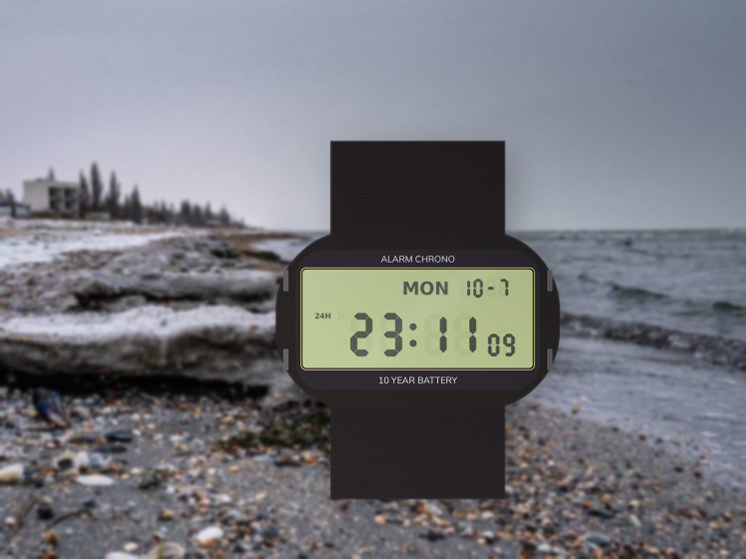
23:11:09
